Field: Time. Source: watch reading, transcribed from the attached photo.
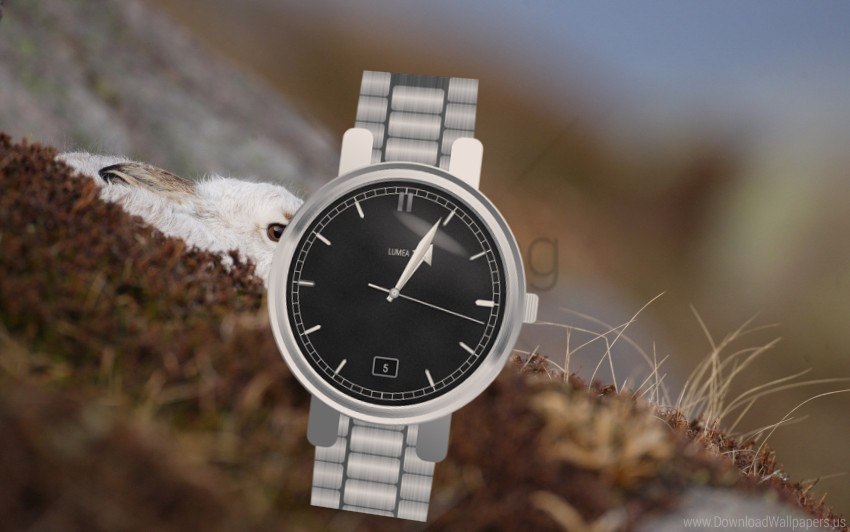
1:04:17
